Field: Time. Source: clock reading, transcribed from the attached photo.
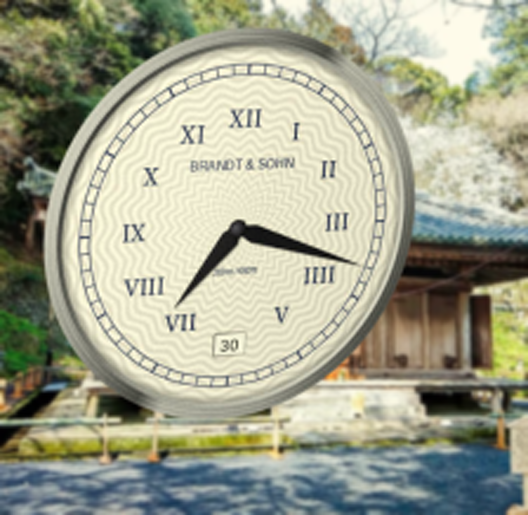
7:18
